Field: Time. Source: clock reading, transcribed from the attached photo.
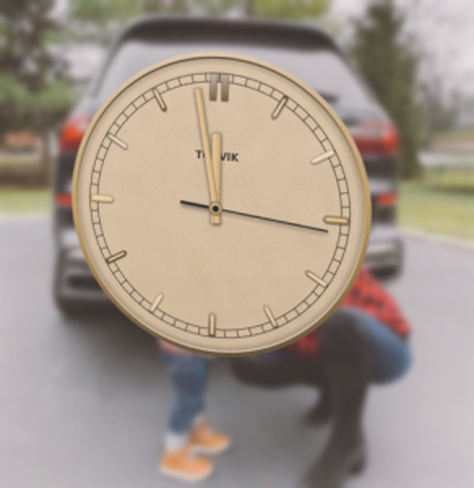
11:58:16
